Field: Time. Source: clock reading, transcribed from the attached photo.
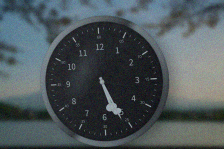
5:26
